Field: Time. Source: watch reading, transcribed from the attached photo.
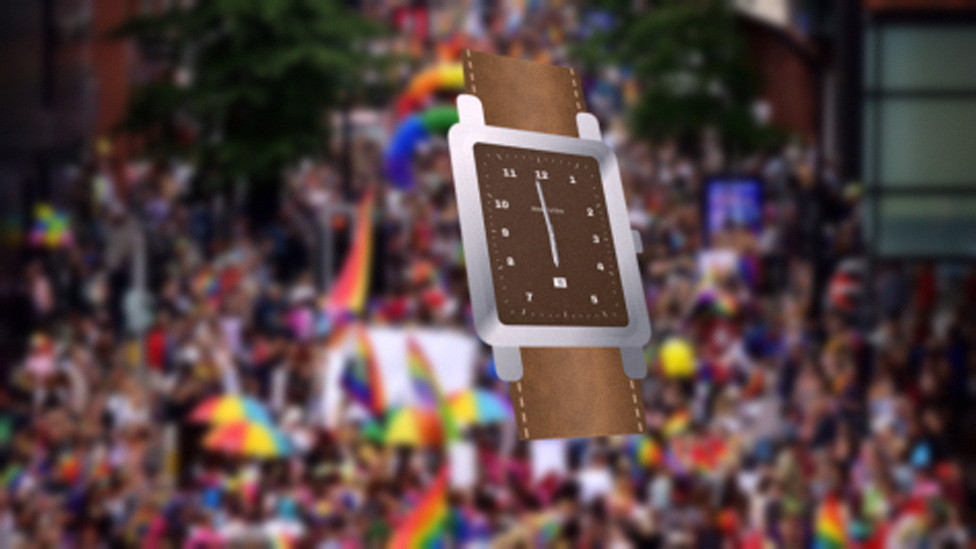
5:59
